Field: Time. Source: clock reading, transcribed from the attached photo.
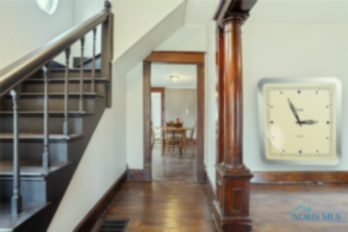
2:56
